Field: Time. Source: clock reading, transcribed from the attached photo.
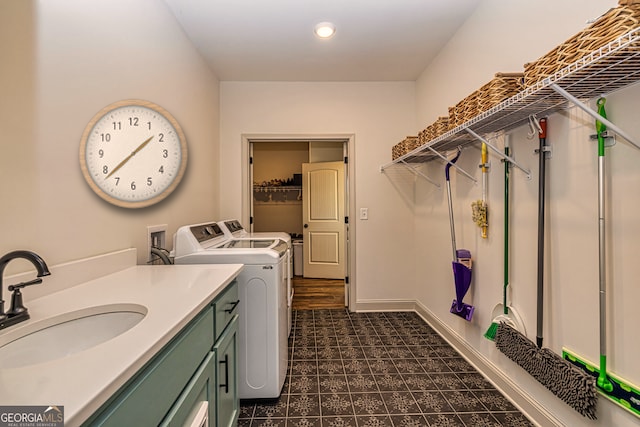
1:38
